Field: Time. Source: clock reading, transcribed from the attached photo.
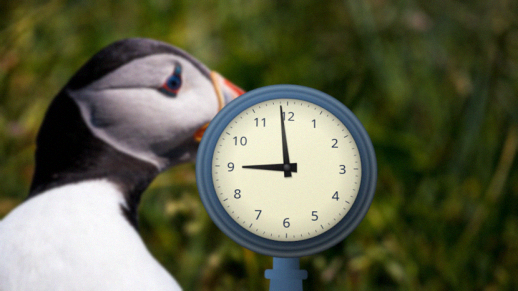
8:59
